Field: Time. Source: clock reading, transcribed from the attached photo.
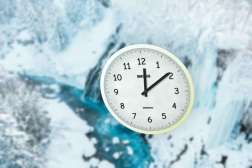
12:09
